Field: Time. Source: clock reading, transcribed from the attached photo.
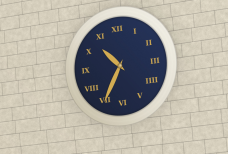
10:35
